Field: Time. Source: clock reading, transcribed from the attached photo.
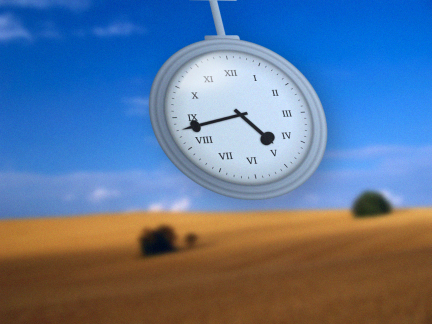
4:43
